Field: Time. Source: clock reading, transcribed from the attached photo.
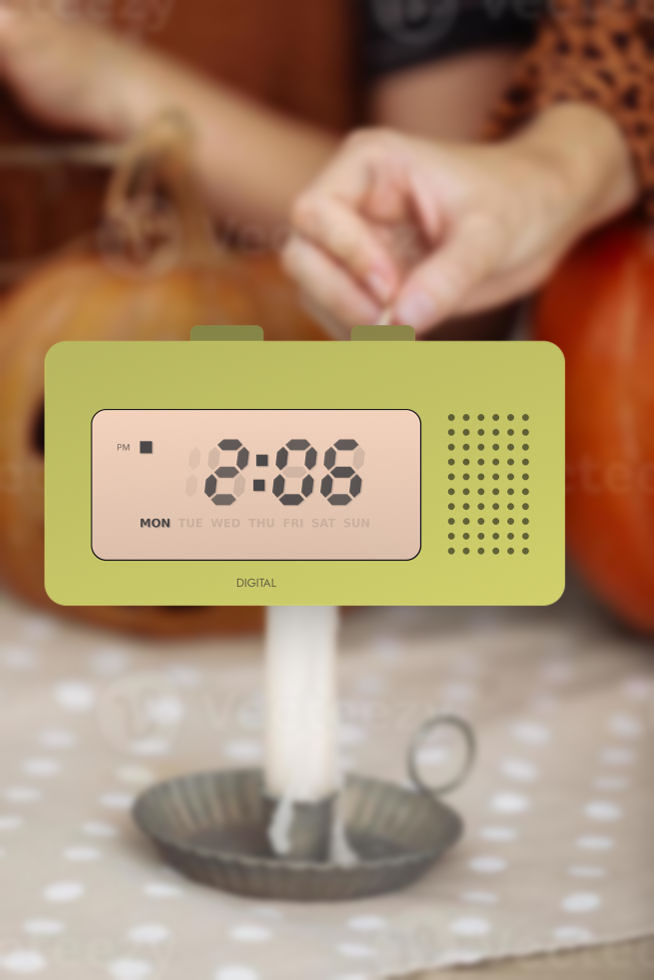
2:06
